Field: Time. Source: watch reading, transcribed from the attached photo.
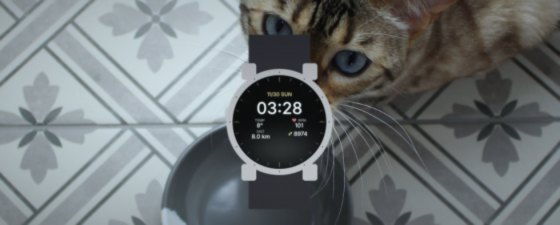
3:28
